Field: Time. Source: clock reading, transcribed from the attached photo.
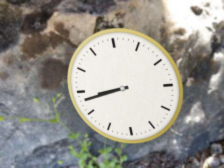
8:43
